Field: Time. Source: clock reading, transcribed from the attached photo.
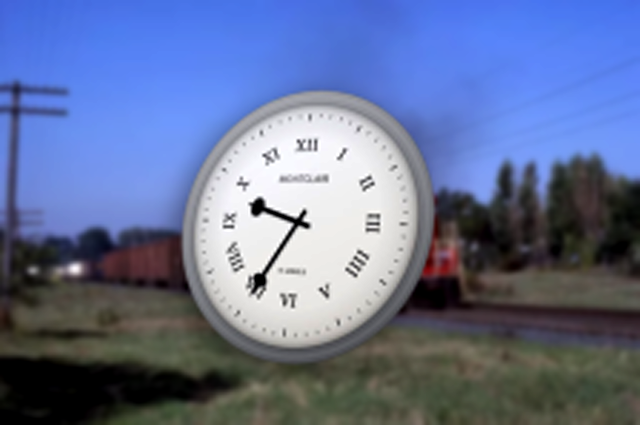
9:35
